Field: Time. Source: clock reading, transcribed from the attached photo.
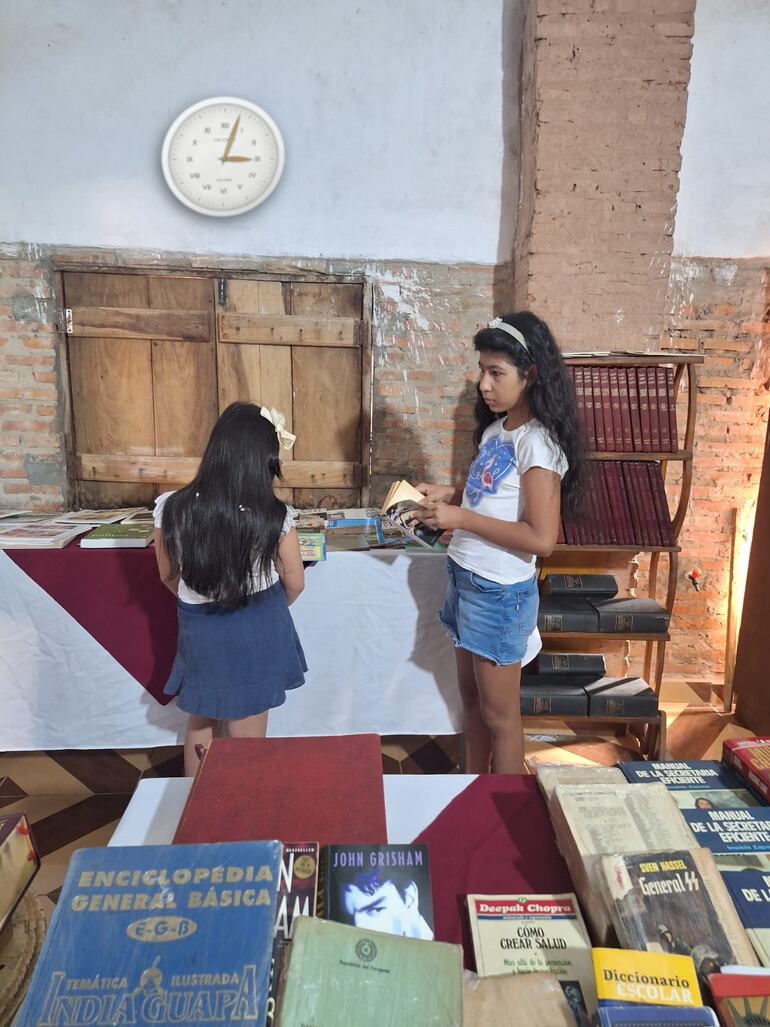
3:03
